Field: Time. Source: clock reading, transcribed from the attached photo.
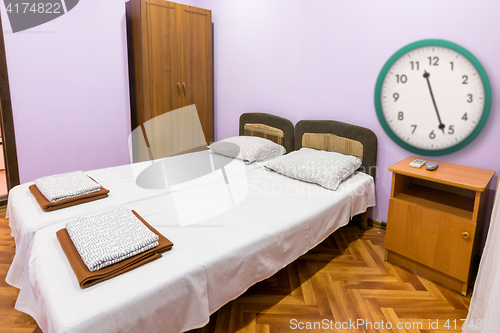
11:27
